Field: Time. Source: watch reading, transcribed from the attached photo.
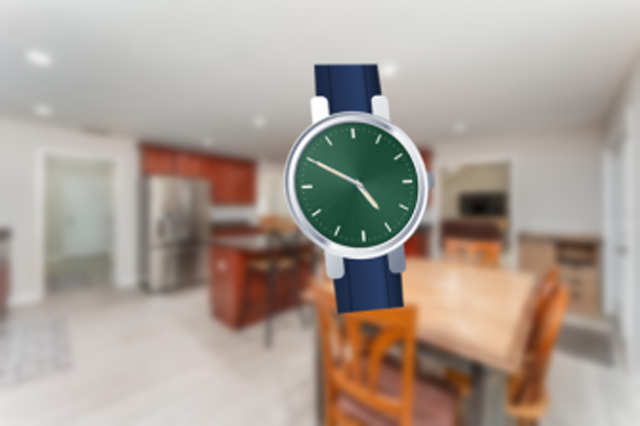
4:50
